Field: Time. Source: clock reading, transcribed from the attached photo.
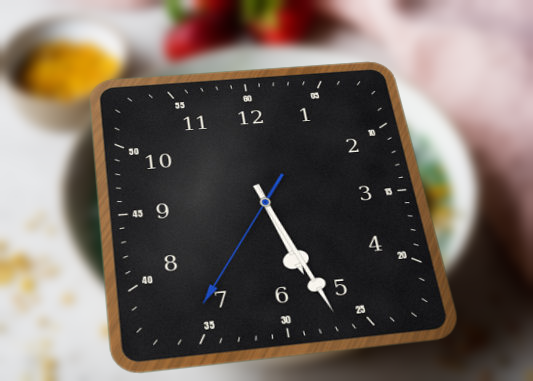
5:26:36
